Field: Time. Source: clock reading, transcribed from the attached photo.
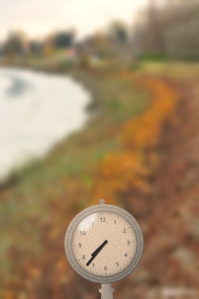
7:37
